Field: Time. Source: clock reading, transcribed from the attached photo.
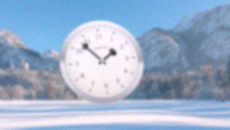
1:53
